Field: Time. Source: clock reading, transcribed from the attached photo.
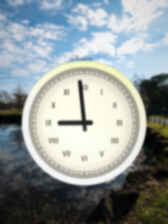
8:59
